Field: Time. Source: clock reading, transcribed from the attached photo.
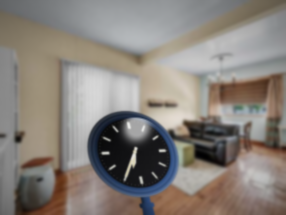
6:35
